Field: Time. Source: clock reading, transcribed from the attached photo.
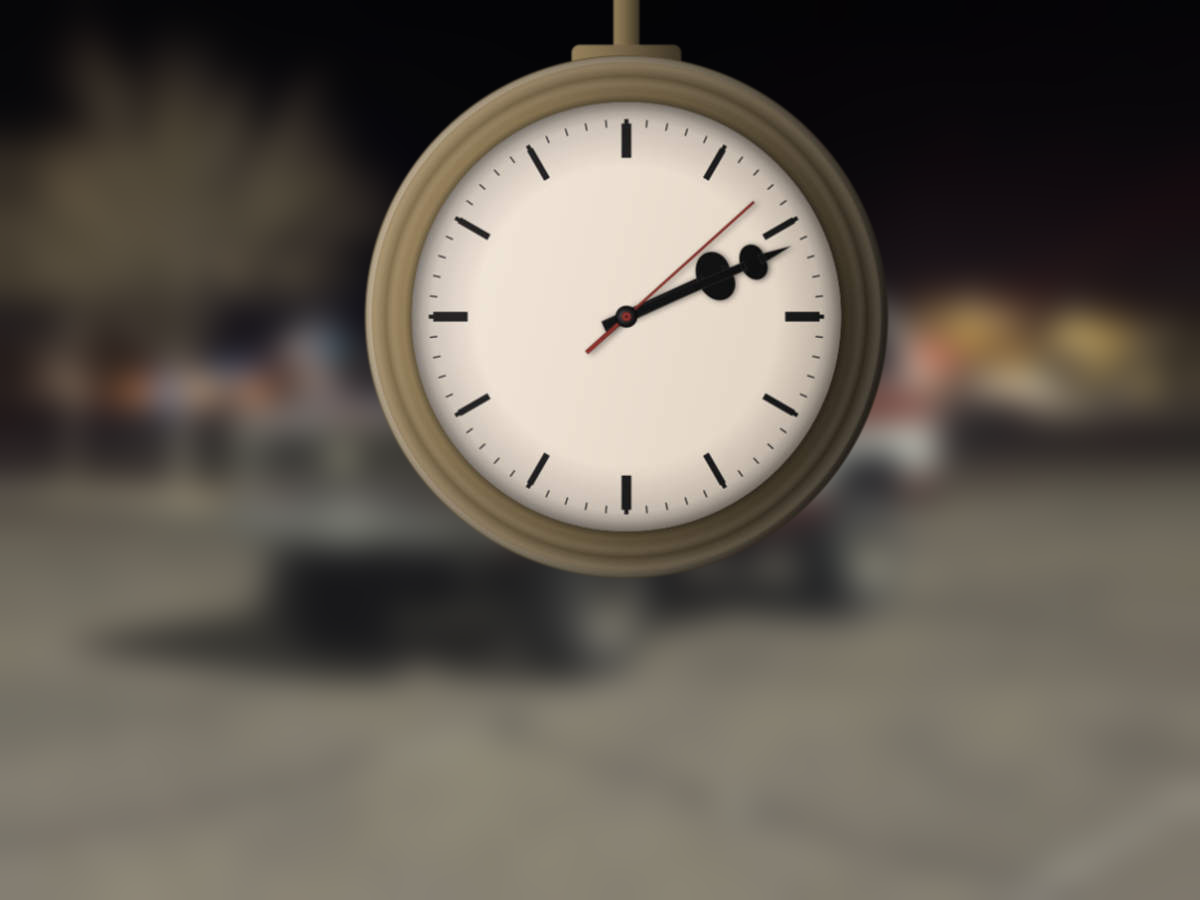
2:11:08
